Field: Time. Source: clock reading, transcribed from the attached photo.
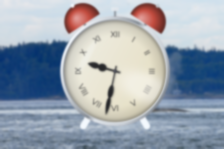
9:32
